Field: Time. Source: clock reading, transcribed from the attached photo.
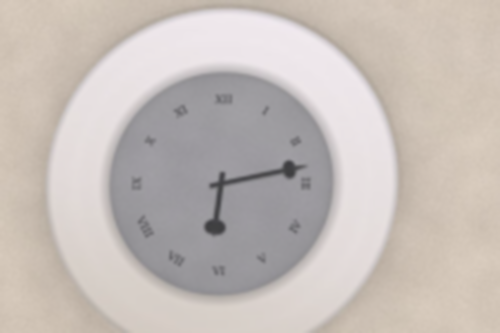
6:13
